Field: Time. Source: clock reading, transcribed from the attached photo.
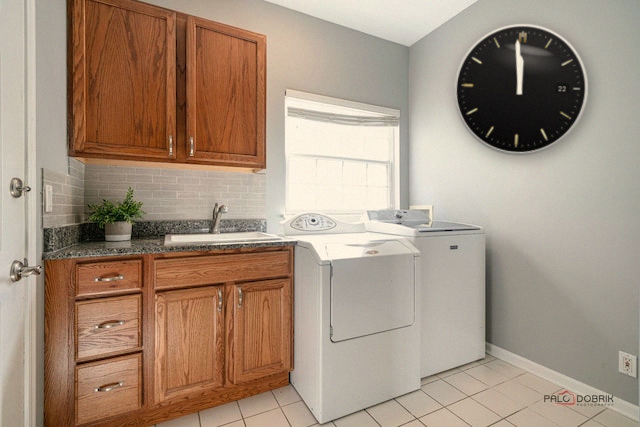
11:59
